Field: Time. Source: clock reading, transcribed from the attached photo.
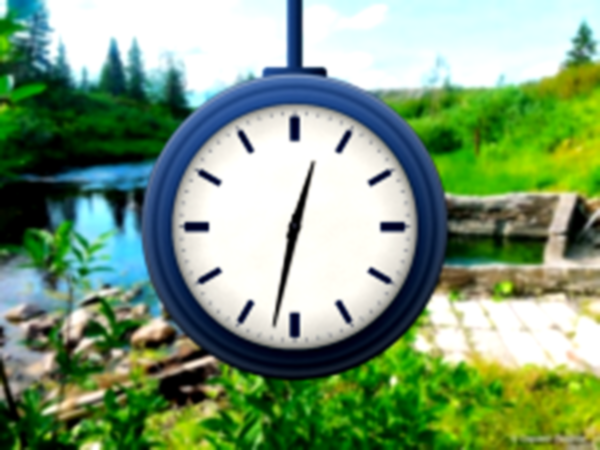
12:32
